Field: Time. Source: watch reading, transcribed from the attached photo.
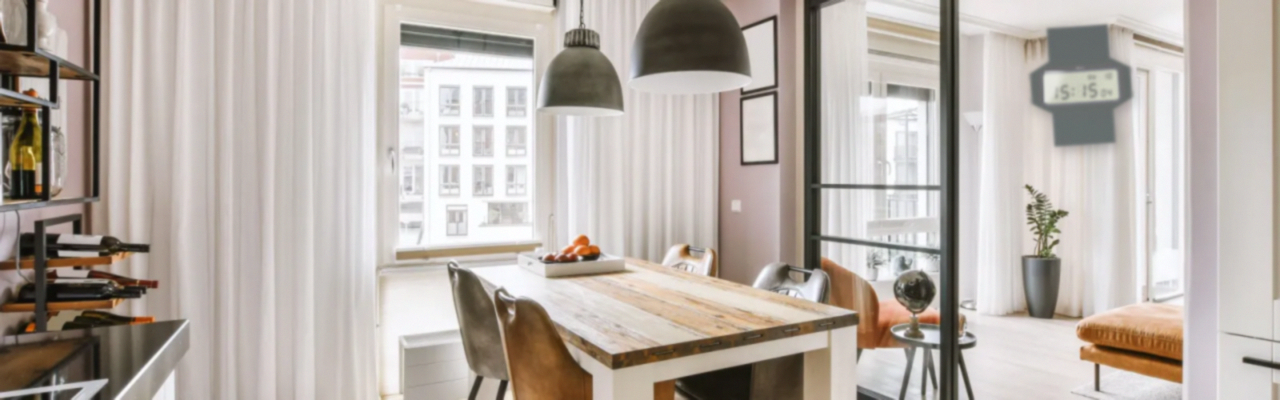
15:15
